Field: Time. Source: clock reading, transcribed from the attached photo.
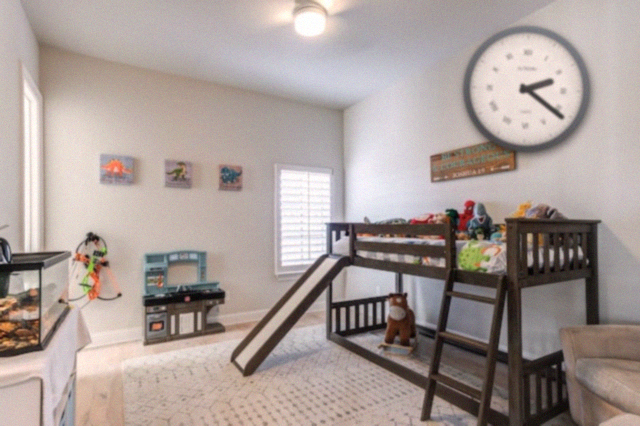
2:21
